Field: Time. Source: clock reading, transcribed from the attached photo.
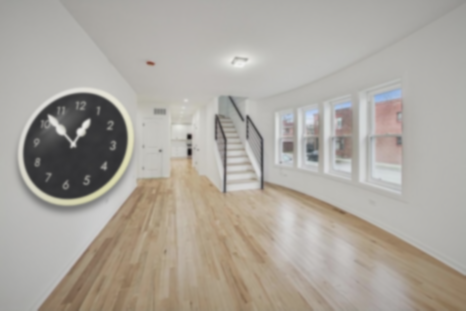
12:52
